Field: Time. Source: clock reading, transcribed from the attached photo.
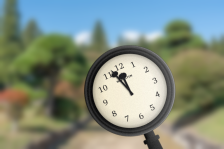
11:57
